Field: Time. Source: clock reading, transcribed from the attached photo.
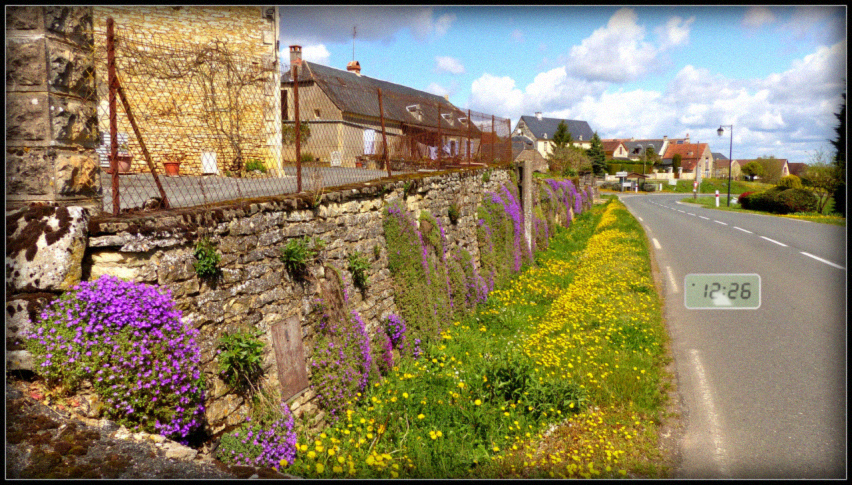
12:26
